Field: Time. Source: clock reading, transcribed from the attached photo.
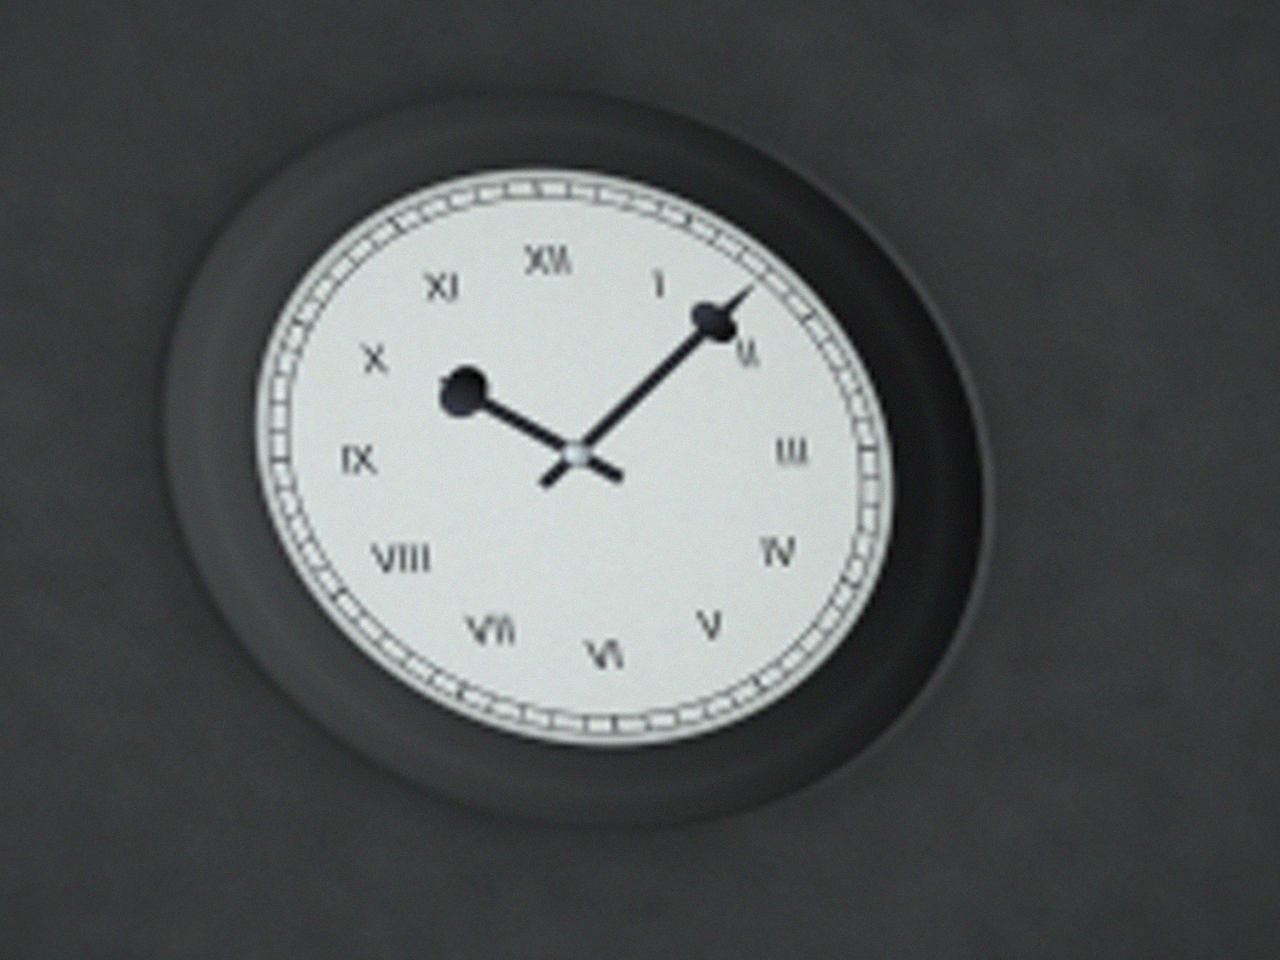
10:08
